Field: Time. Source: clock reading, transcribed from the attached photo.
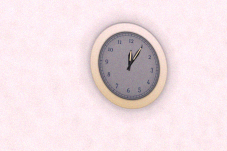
12:05
